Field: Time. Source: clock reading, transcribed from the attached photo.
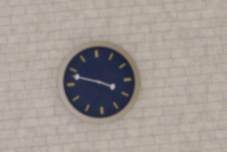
3:48
